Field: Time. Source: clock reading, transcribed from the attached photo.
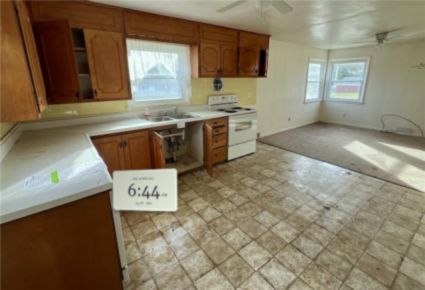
6:44
